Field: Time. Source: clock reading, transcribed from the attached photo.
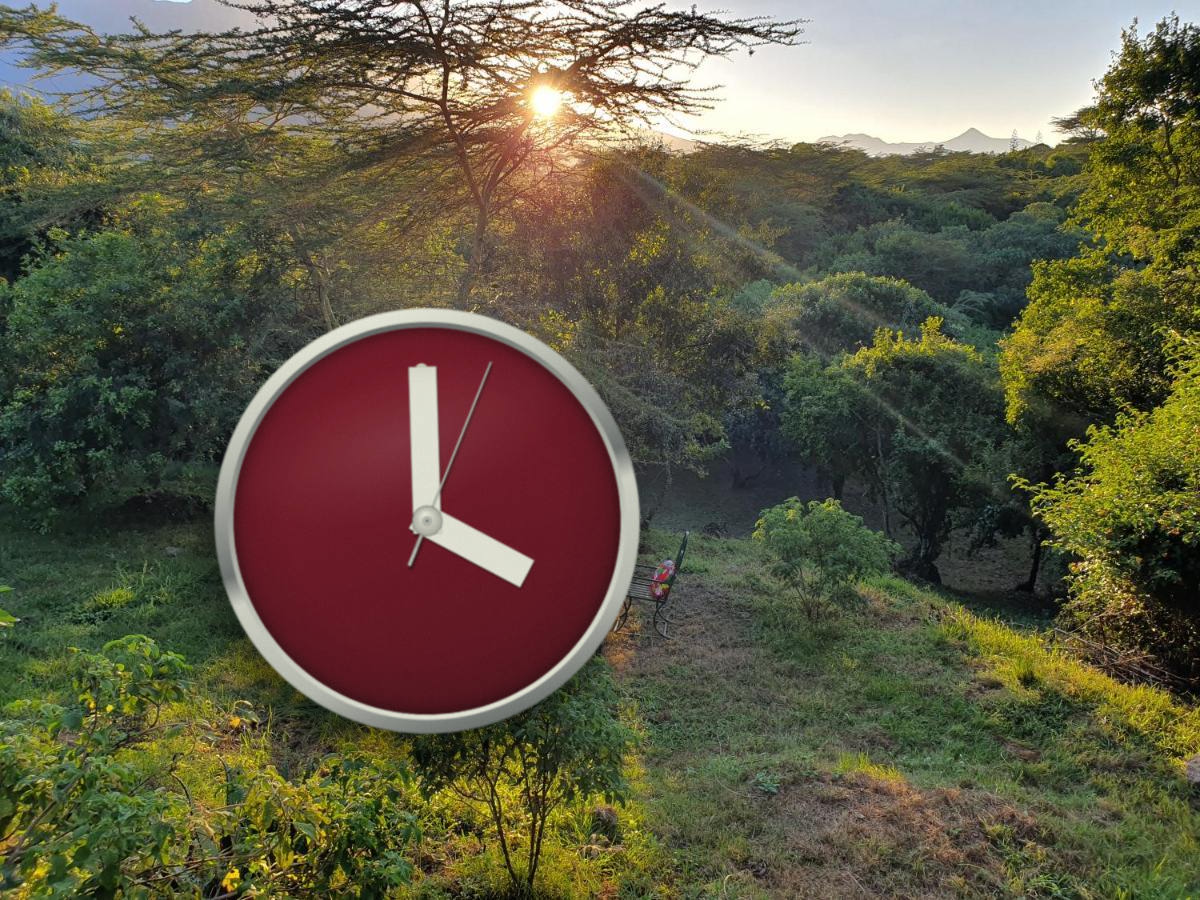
4:00:04
